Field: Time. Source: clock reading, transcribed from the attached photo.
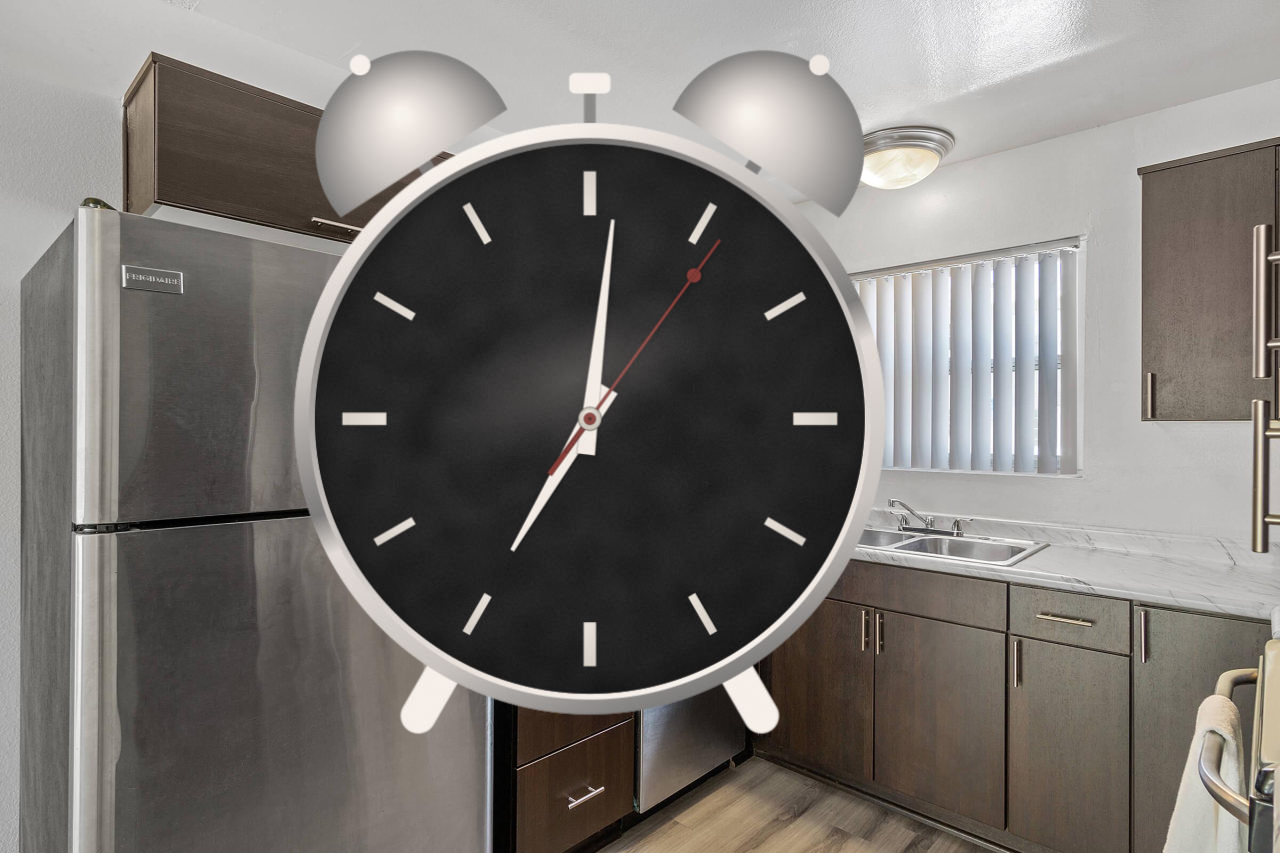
7:01:06
